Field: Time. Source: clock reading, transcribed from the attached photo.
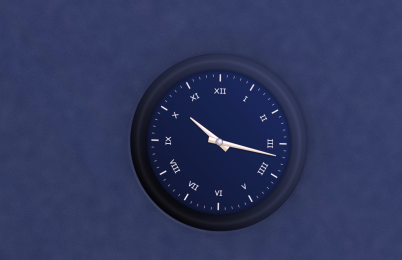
10:17
